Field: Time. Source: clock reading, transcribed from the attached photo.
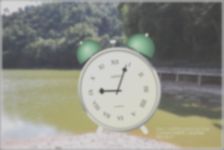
9:04
